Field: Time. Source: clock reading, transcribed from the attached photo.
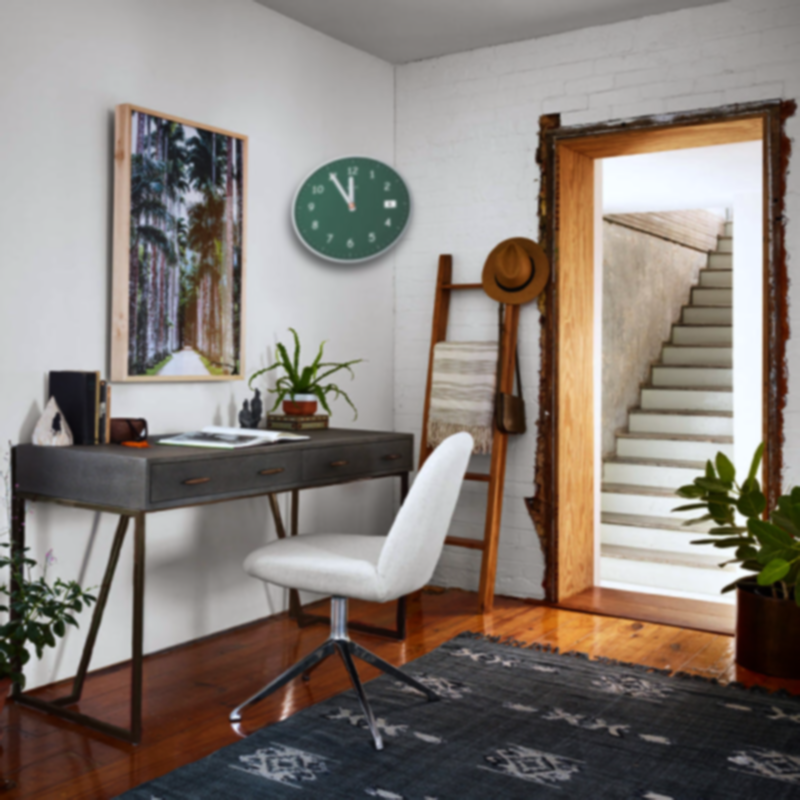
11:55
